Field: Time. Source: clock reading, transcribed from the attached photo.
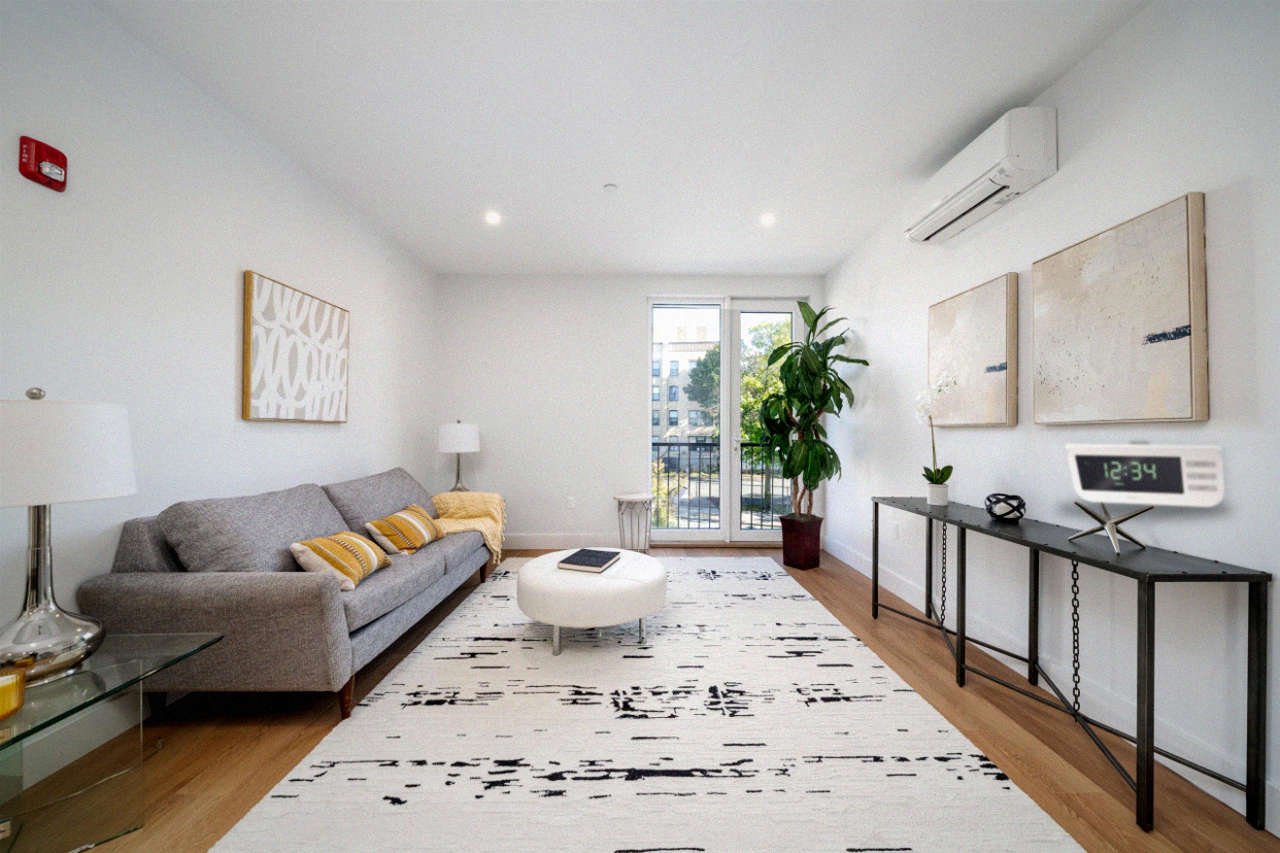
12:34
